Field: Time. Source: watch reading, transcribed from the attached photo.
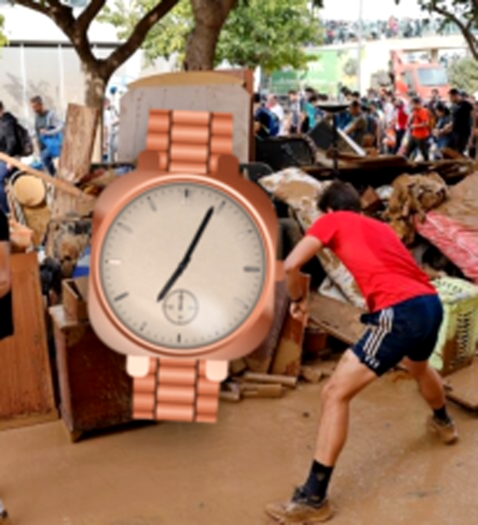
7:04
